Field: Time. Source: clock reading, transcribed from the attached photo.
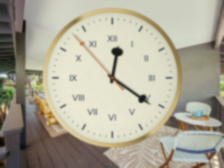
12:20:53
